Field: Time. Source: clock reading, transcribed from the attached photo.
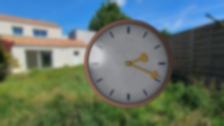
2:19
